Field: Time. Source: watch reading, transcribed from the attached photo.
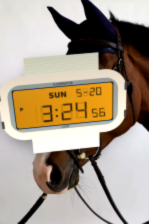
3:24:56
